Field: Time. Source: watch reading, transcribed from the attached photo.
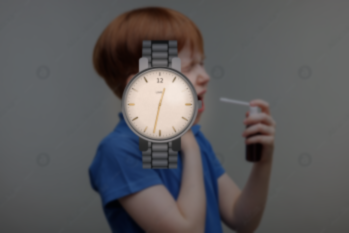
12:32
